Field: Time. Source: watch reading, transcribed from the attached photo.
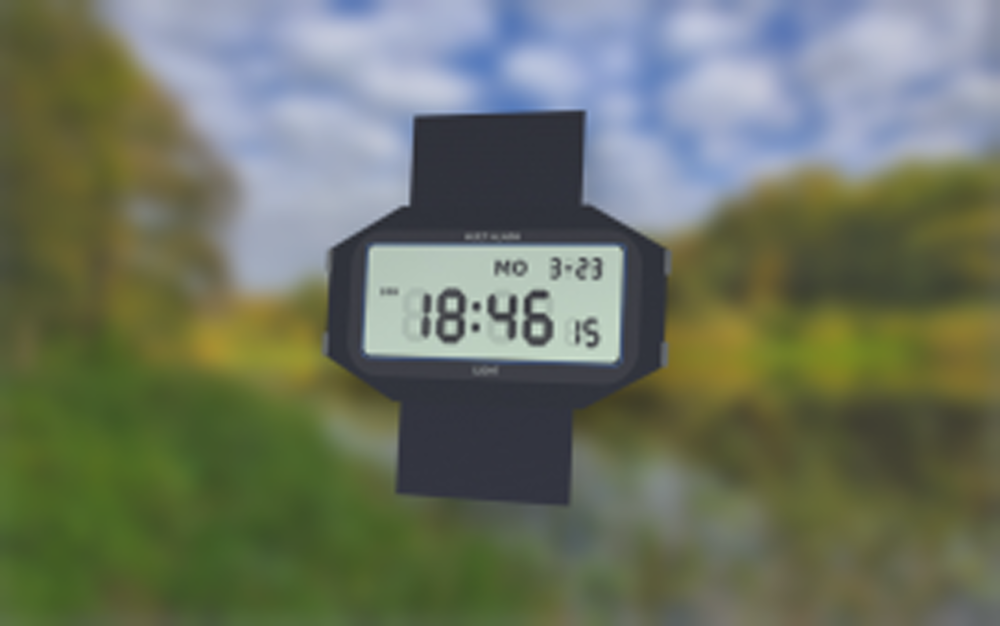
18:46:15
